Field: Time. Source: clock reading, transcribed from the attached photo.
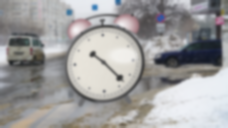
10:23
